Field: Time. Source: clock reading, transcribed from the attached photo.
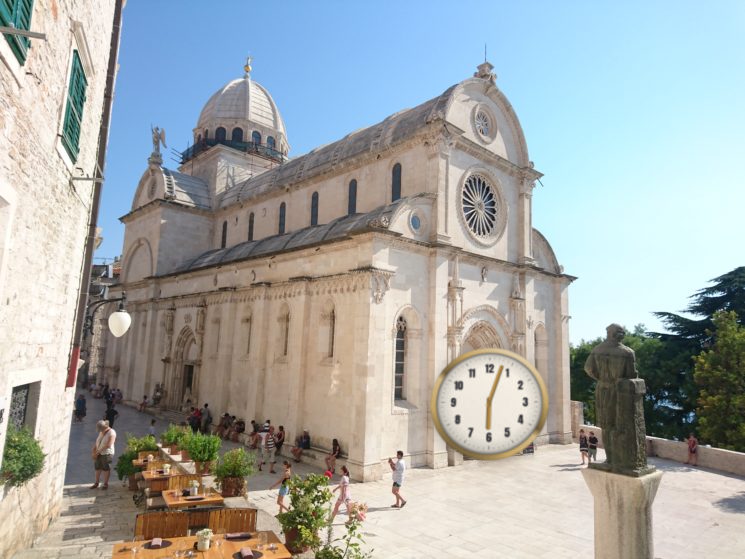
6:03
